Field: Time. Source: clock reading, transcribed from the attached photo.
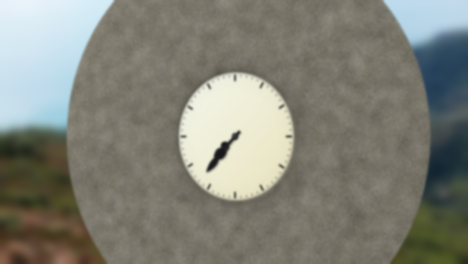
7:37
